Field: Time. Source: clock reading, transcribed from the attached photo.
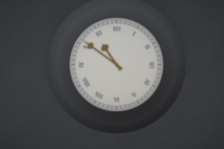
10:51
